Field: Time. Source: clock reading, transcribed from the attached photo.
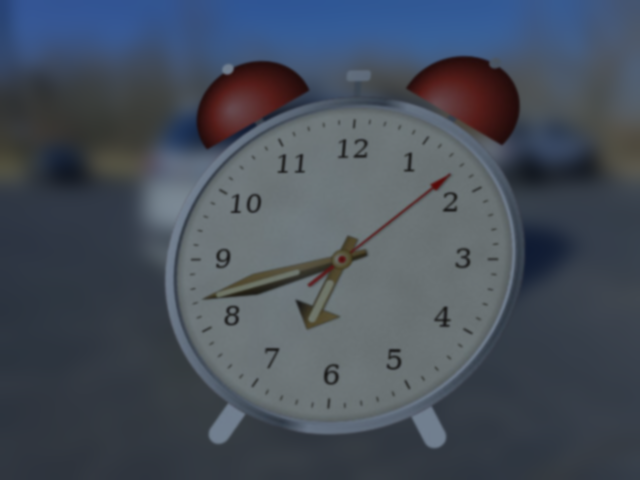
6:42:08
